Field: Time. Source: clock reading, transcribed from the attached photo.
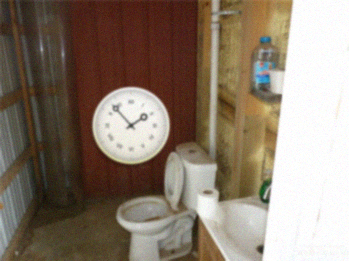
1:53
